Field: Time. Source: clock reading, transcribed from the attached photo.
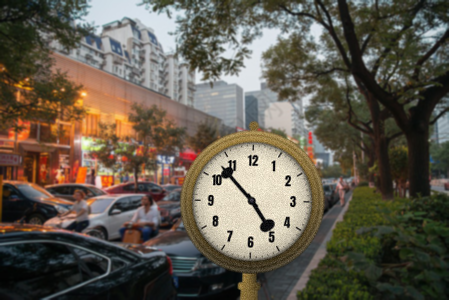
4:53
